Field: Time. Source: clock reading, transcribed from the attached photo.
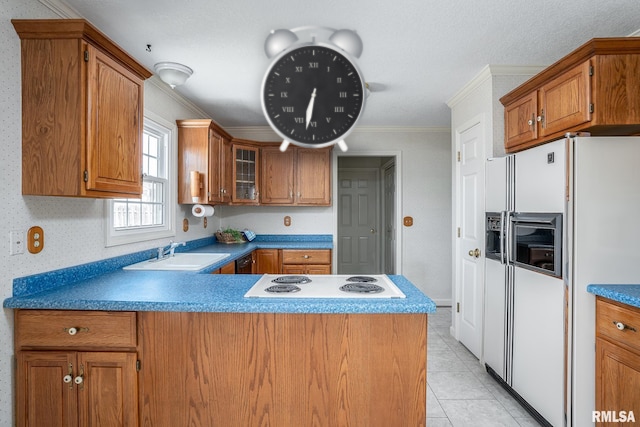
6:32
